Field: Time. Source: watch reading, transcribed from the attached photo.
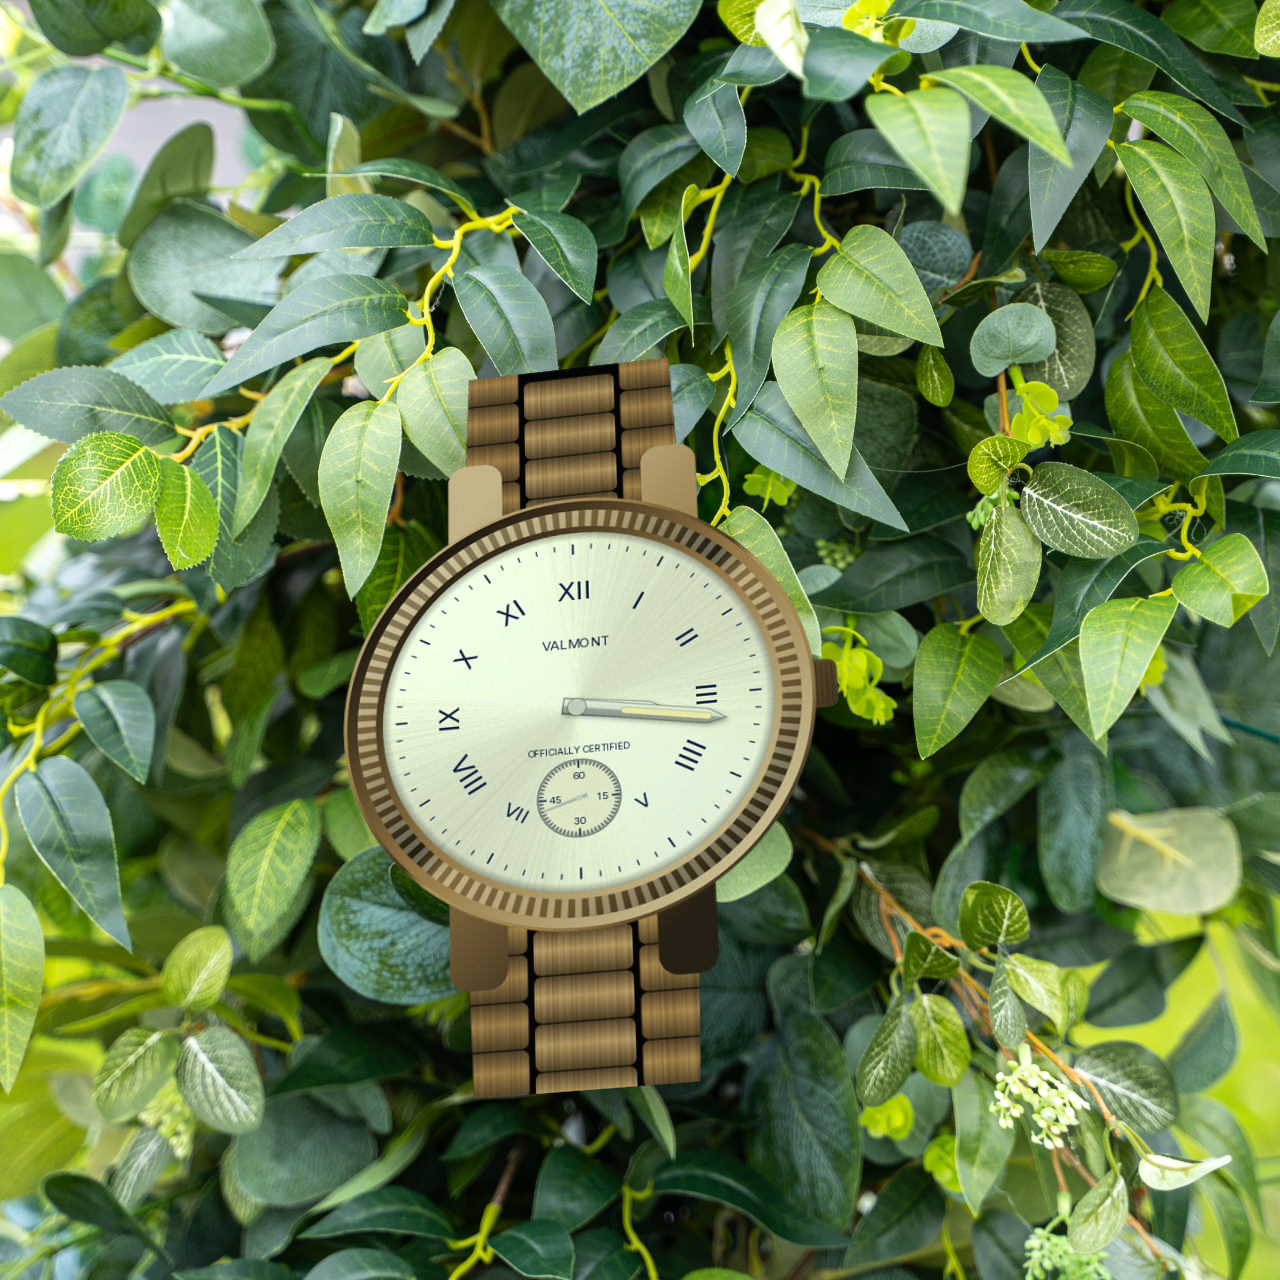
3:16:42
